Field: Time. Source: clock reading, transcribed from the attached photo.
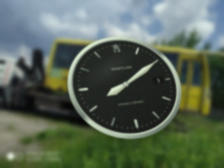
8:10
